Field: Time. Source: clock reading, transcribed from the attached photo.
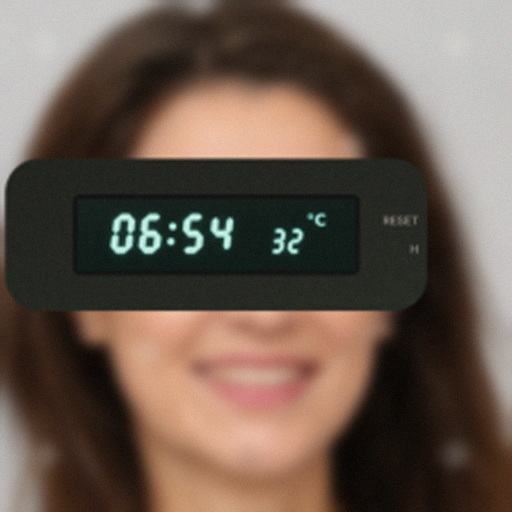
6:54
